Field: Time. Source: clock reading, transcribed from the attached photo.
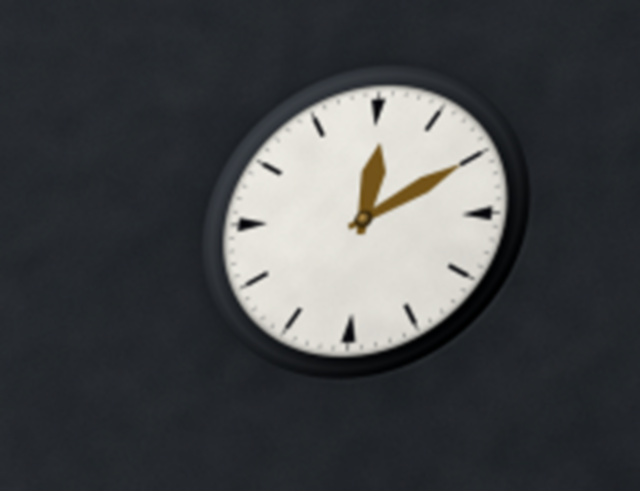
12:10
